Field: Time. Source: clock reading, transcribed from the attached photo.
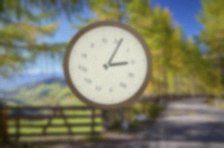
2:01
